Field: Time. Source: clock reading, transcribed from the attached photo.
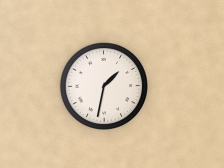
1:32
